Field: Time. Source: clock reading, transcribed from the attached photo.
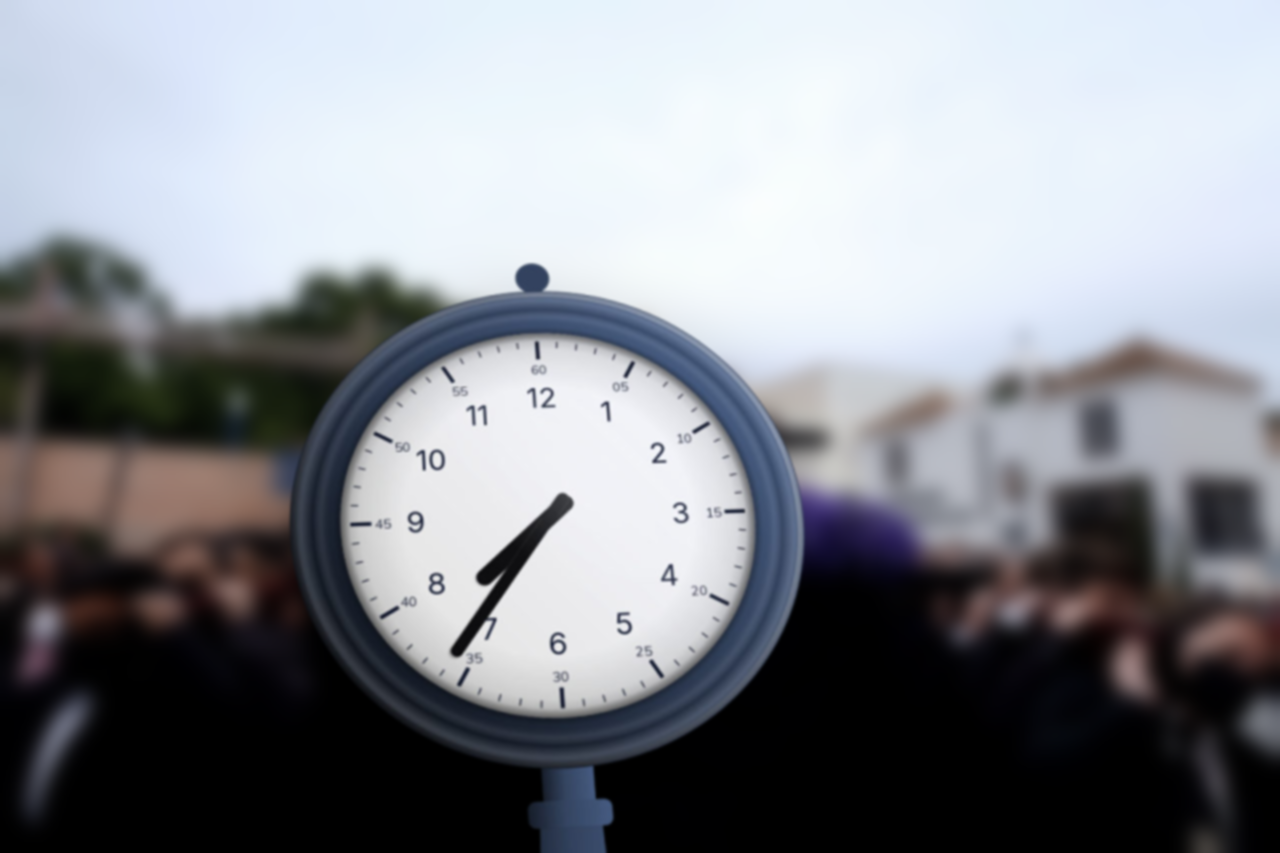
7:36
